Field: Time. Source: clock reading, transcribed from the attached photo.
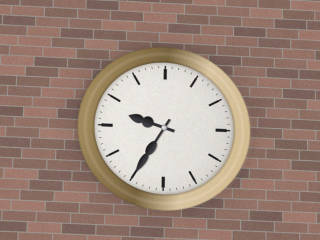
9:35
